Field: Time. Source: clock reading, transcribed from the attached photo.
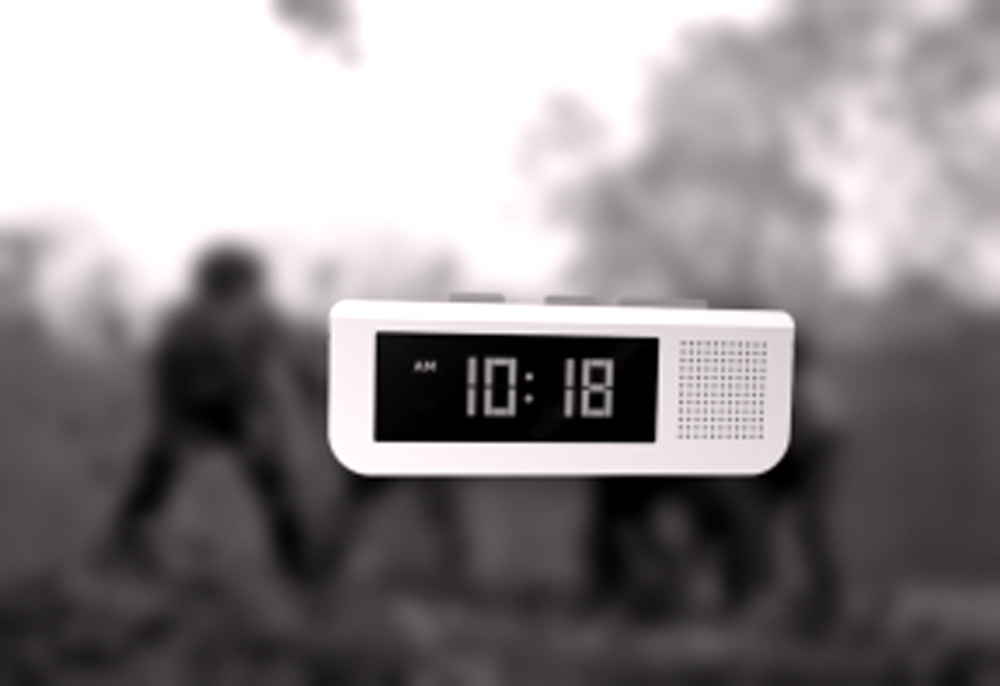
10:18
